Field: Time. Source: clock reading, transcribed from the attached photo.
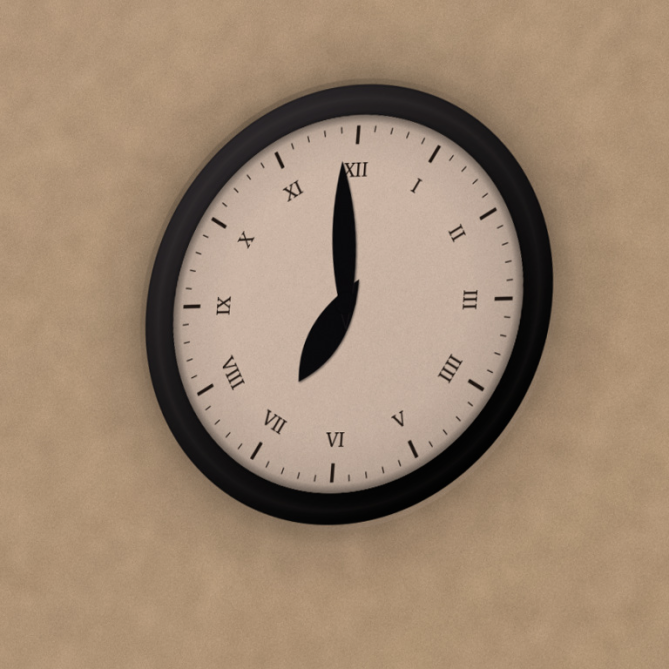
6:59
